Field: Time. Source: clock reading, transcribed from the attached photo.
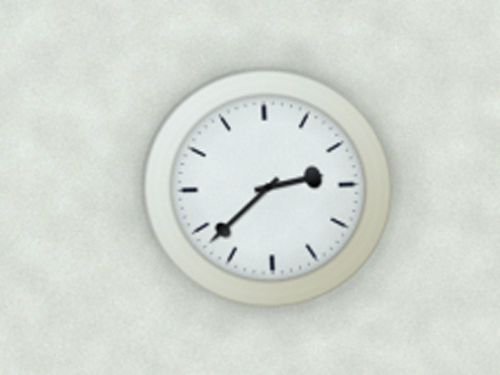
2:38
